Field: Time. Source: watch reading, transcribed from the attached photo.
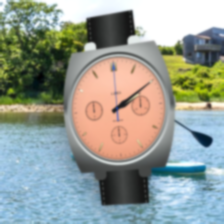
2:10
